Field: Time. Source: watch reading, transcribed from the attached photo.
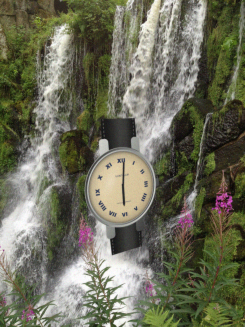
6:01
